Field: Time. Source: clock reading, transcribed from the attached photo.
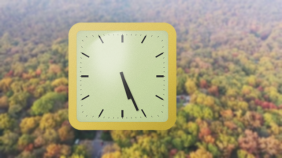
5:26
